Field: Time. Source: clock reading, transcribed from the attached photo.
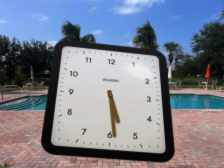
5:29
